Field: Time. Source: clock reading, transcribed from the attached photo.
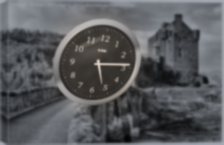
5:14
